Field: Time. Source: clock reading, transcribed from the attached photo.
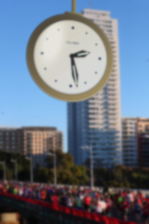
2:28
